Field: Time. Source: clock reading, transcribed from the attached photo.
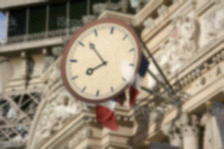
7:52
